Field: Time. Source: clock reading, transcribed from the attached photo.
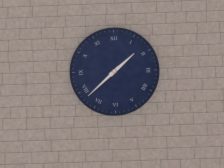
1:38
